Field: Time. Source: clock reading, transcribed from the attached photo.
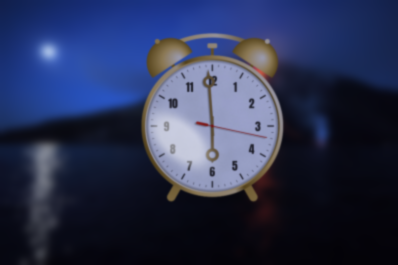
5:59:17
